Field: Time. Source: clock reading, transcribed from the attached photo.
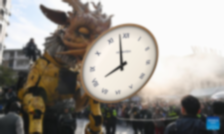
7:58
